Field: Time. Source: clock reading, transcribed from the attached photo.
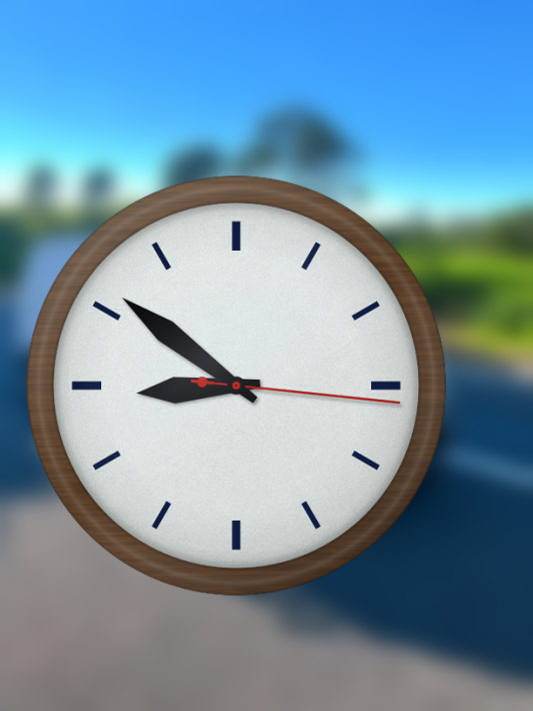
8:51:16
